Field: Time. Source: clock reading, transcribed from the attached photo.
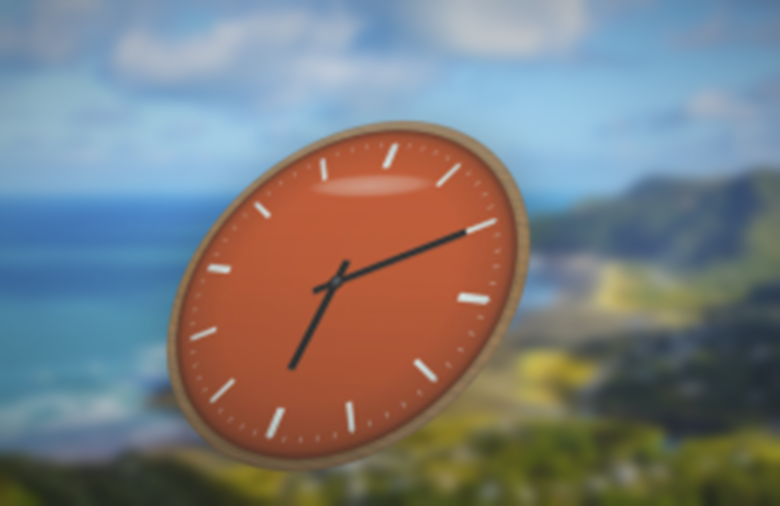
6:10
